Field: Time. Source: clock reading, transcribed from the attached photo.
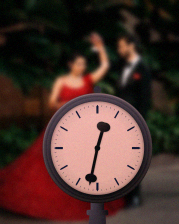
12:32
